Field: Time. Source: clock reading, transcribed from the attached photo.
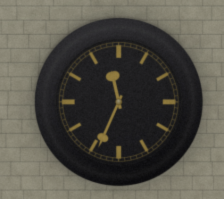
11:34
